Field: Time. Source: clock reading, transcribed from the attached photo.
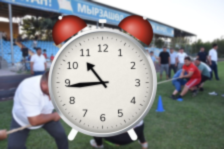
10:44
